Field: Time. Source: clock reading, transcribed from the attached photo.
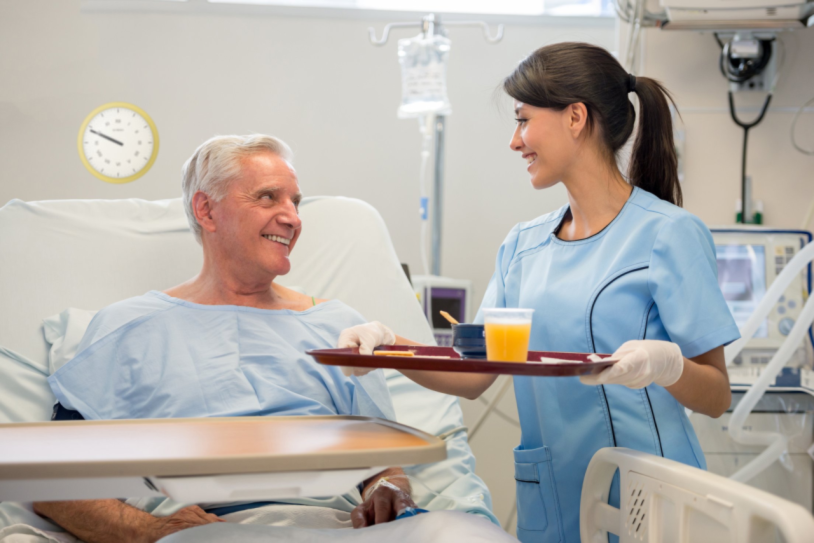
9:49
